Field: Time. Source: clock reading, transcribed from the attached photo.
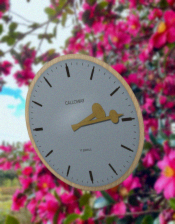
2:14
